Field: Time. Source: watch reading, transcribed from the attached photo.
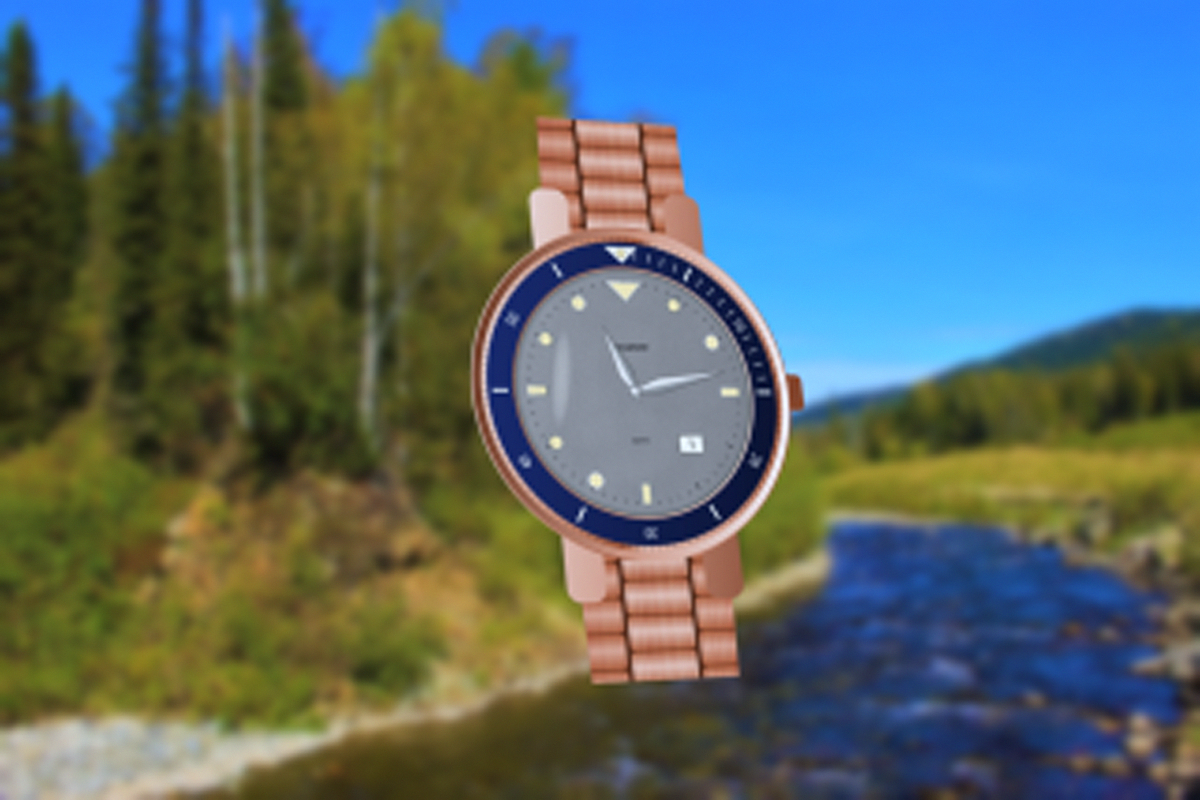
11:13
